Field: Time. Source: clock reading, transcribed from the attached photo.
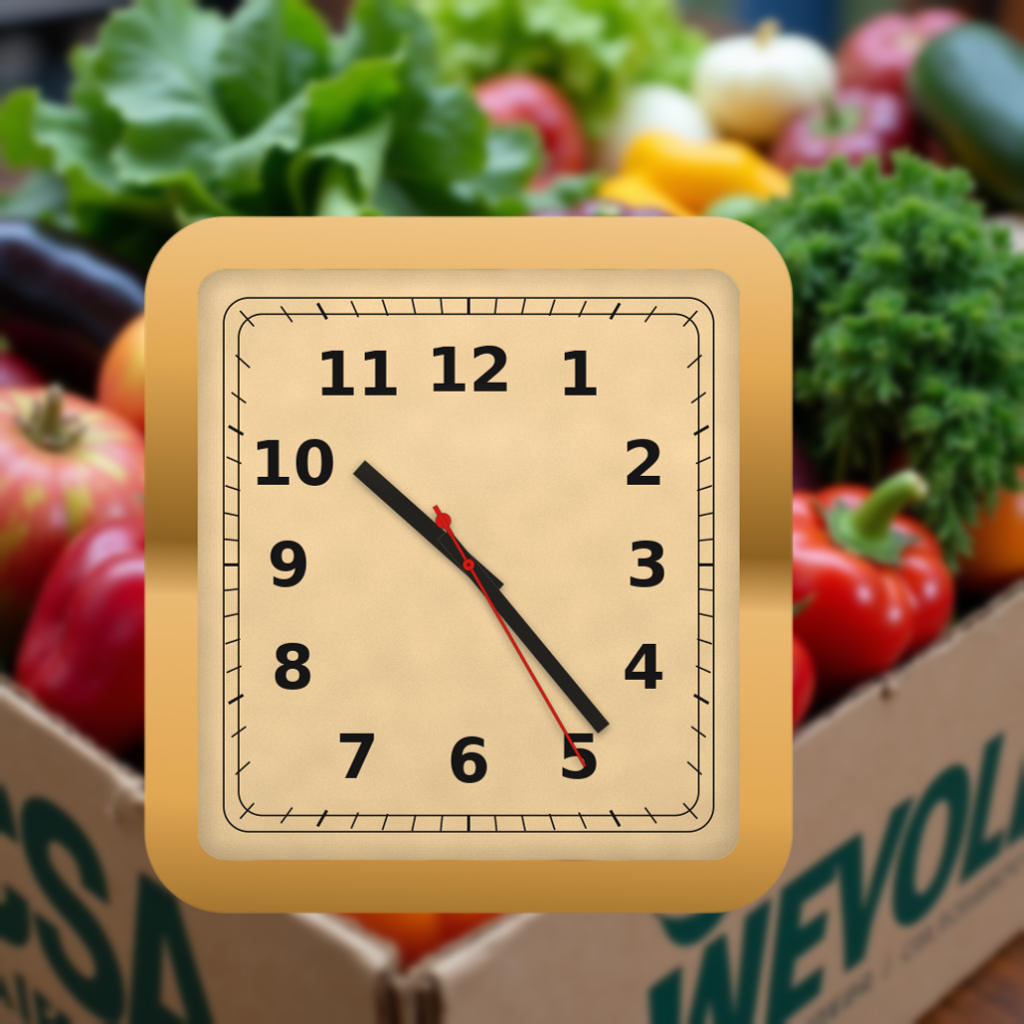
10:23:25
